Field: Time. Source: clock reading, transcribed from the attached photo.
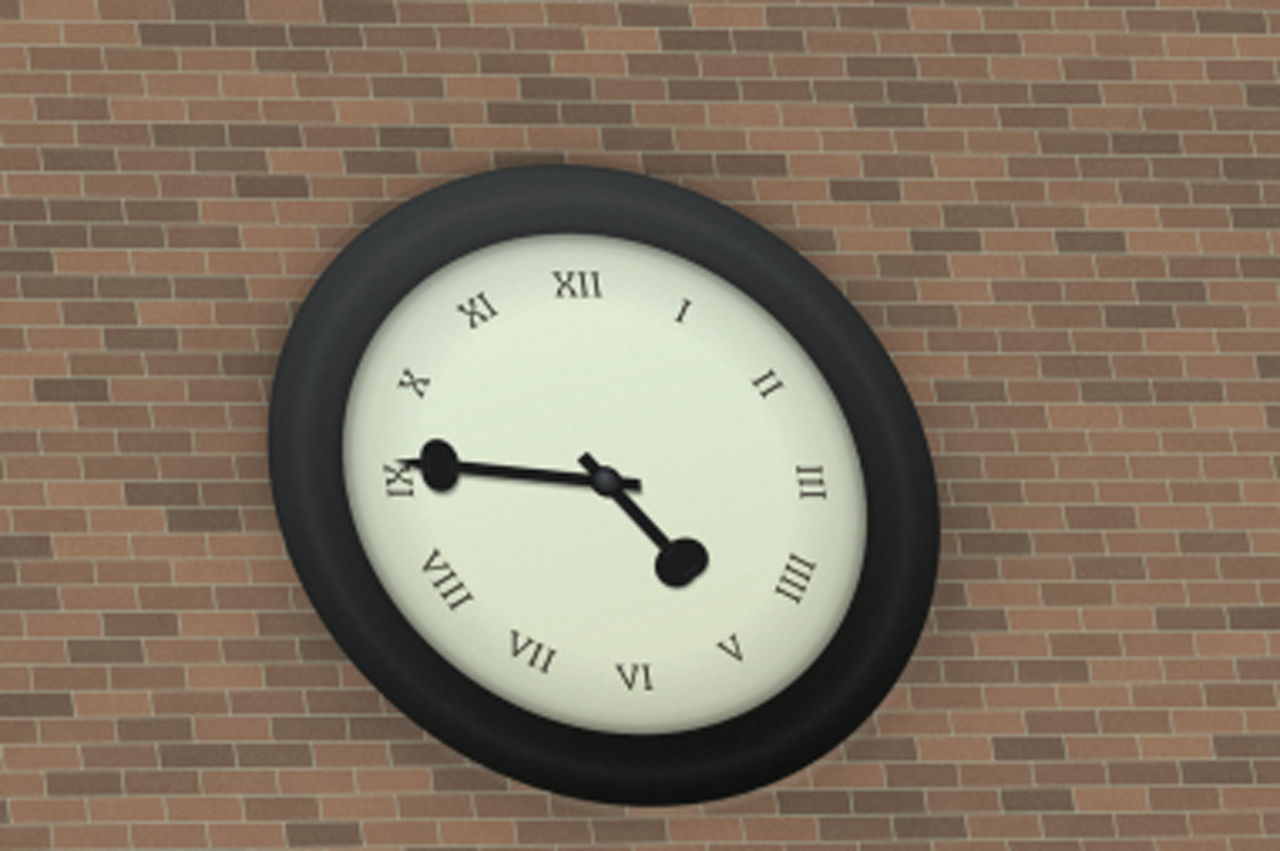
4:46
